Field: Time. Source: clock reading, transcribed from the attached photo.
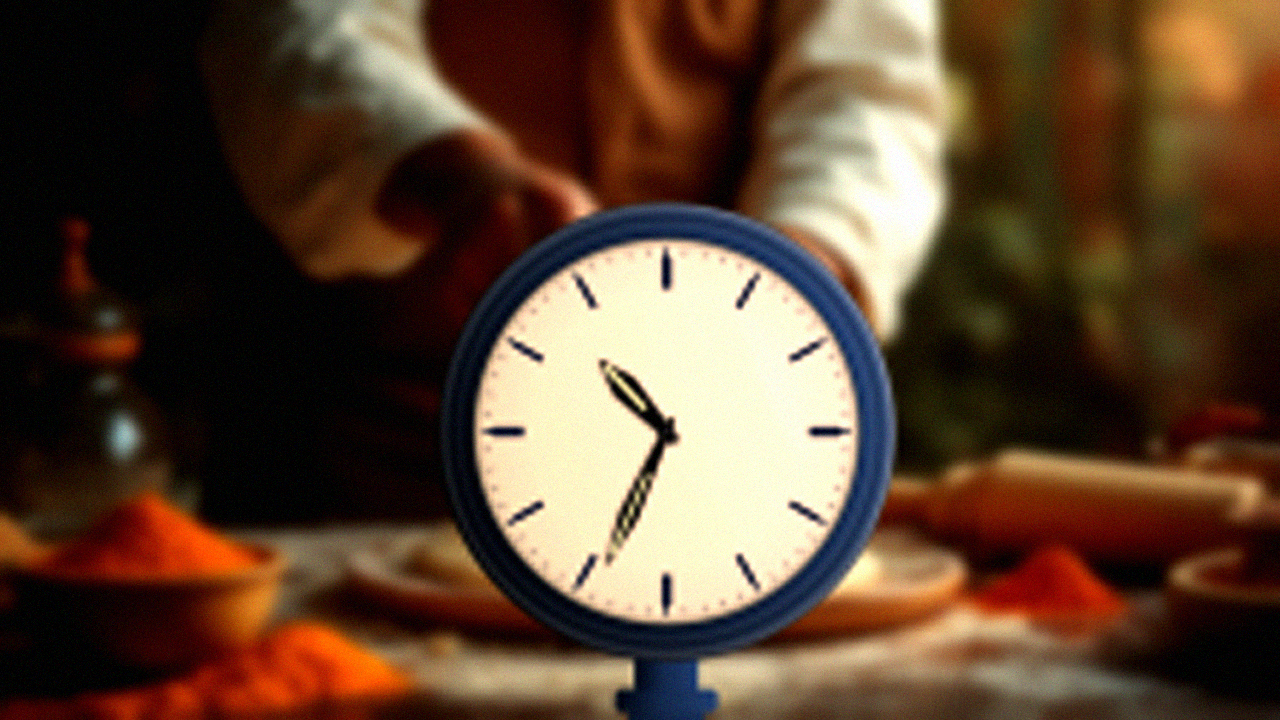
10:34
